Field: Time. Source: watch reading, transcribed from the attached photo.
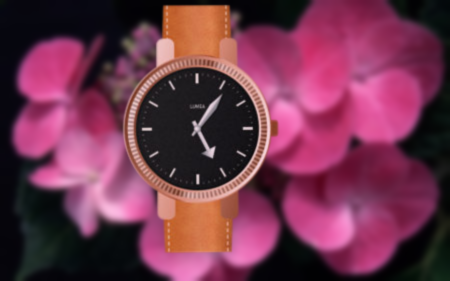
5:06
